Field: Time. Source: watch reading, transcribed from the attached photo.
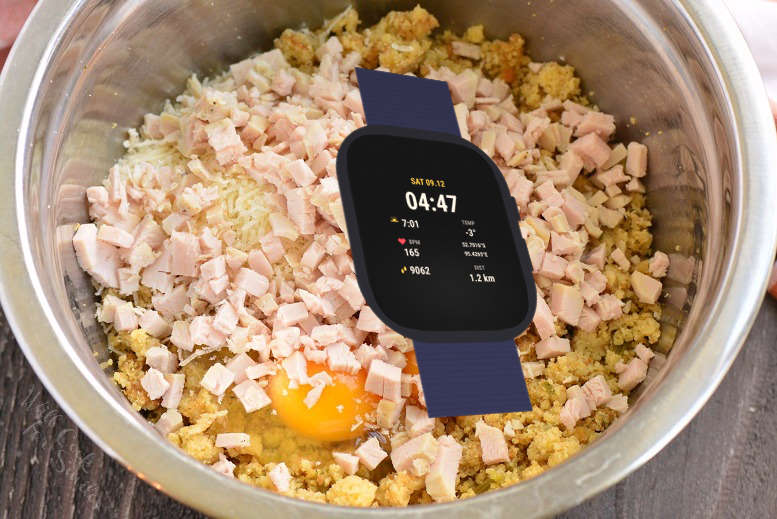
4:47
